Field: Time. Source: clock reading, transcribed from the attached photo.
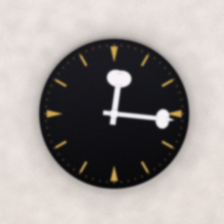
12:16
